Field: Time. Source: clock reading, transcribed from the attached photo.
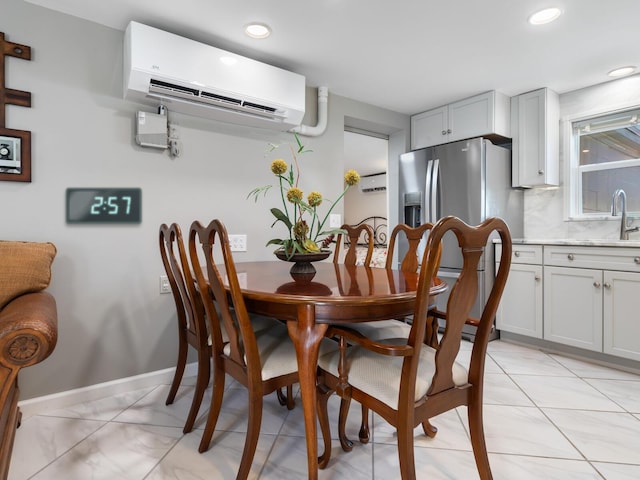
2:57
